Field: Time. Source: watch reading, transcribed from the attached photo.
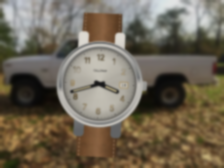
3:42
